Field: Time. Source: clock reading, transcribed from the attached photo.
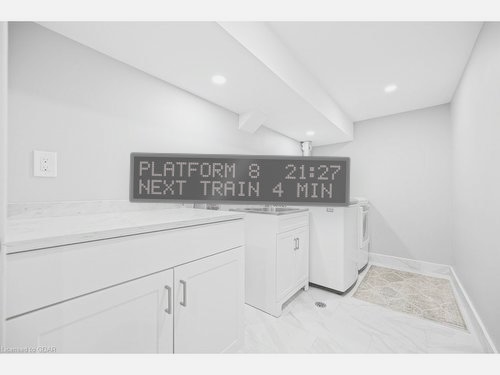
21:27
